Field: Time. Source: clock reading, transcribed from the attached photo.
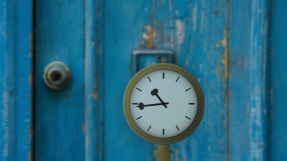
10:44
